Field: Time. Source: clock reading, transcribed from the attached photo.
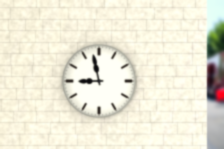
8:58
